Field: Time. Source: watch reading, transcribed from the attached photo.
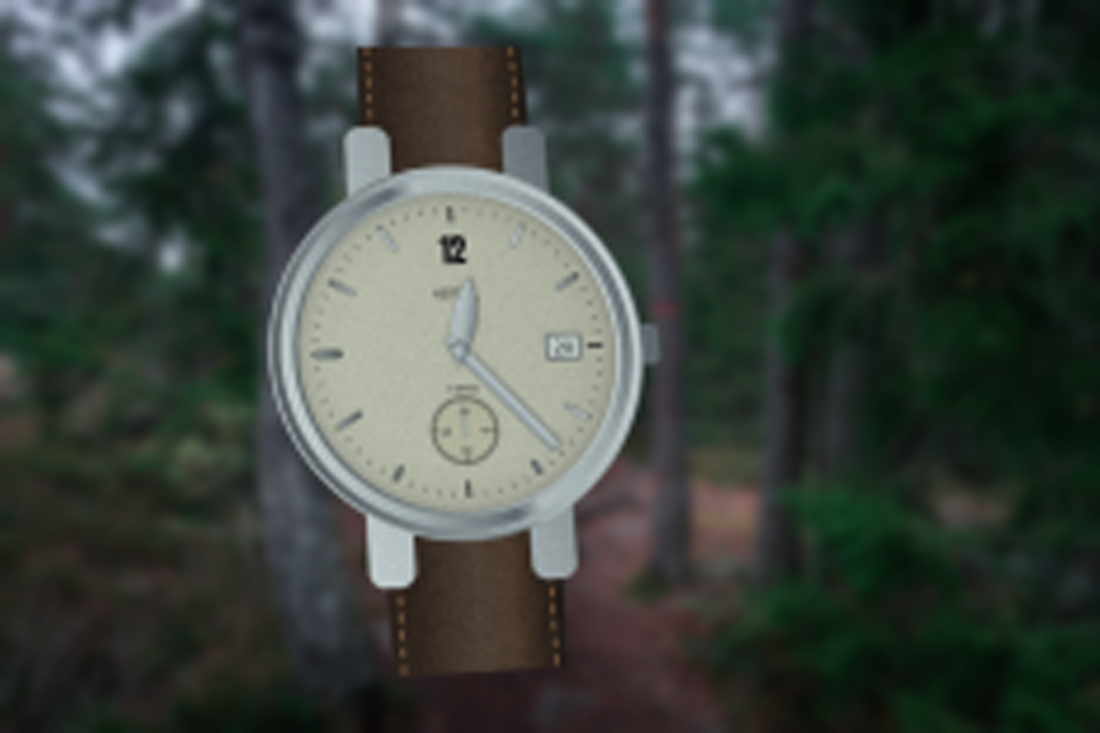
12:23
